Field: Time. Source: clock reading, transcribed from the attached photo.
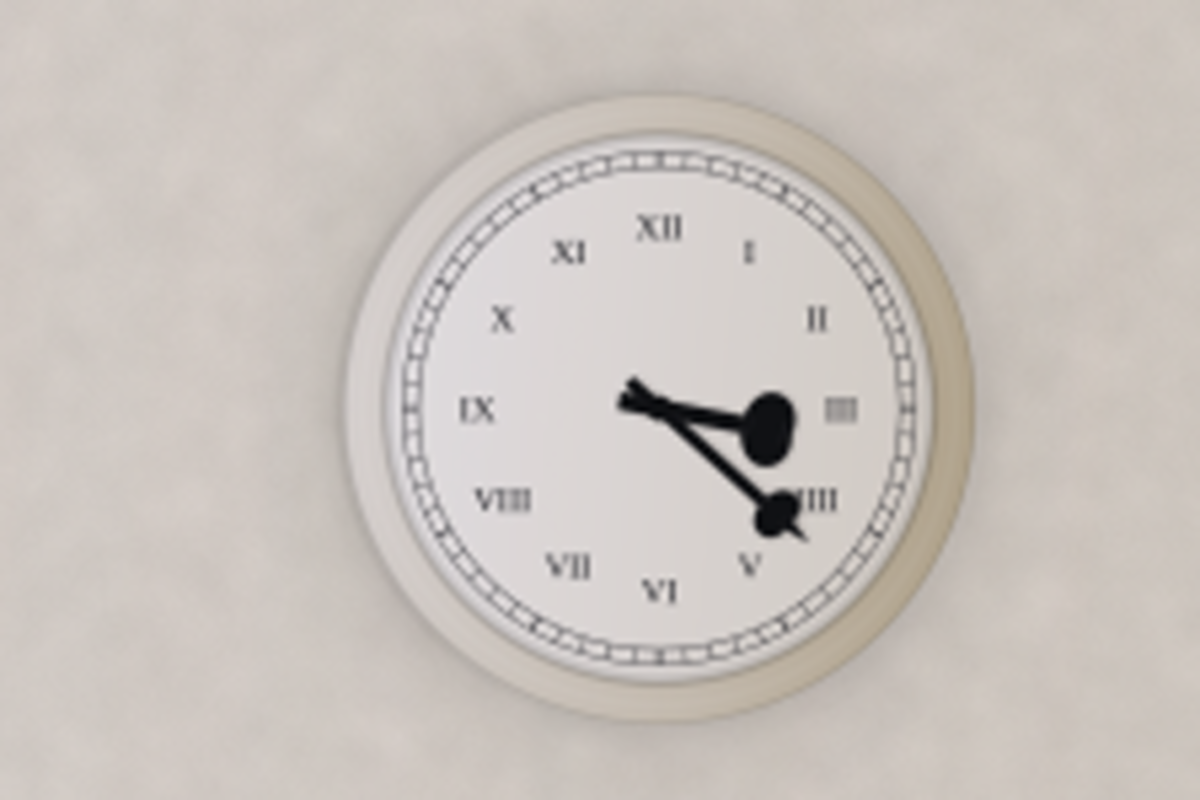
3:22
